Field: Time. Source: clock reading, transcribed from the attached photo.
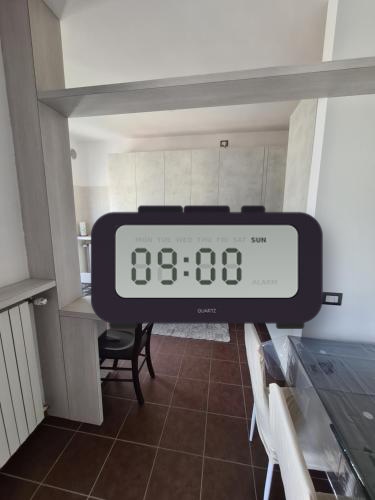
9:00
